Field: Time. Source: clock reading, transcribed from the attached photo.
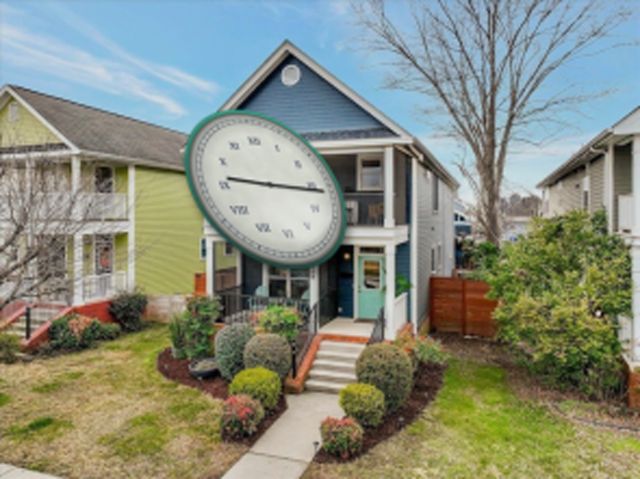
9:16
